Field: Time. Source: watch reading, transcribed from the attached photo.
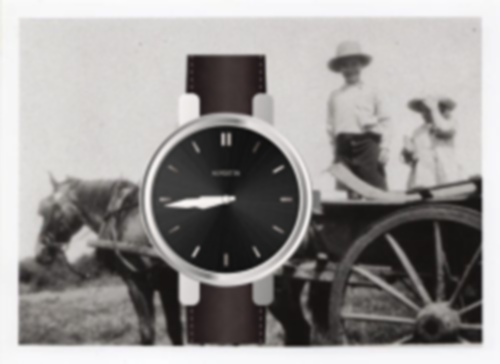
8:44
